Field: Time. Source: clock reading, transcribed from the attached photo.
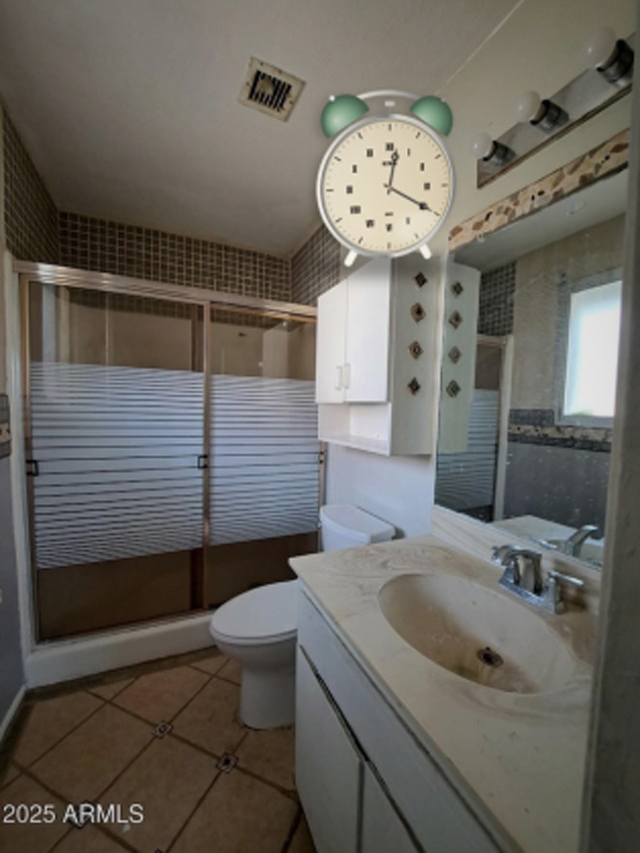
12:20
